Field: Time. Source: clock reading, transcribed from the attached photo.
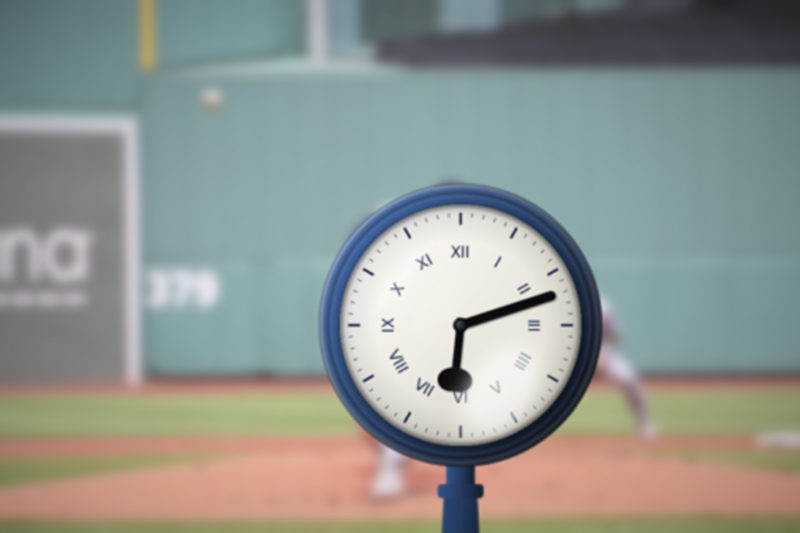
6:12
